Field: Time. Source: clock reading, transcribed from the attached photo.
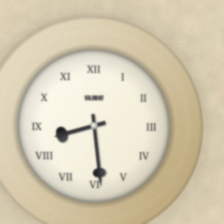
8:29
